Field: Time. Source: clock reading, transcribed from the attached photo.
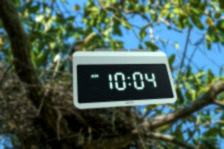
10:04
